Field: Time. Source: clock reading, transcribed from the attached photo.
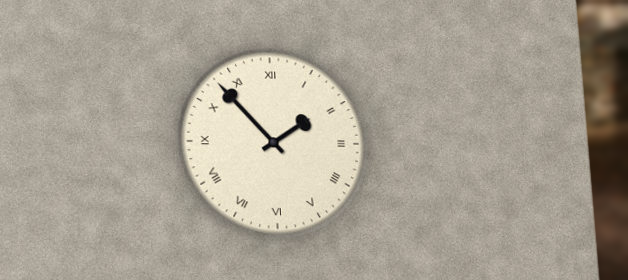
1:53
